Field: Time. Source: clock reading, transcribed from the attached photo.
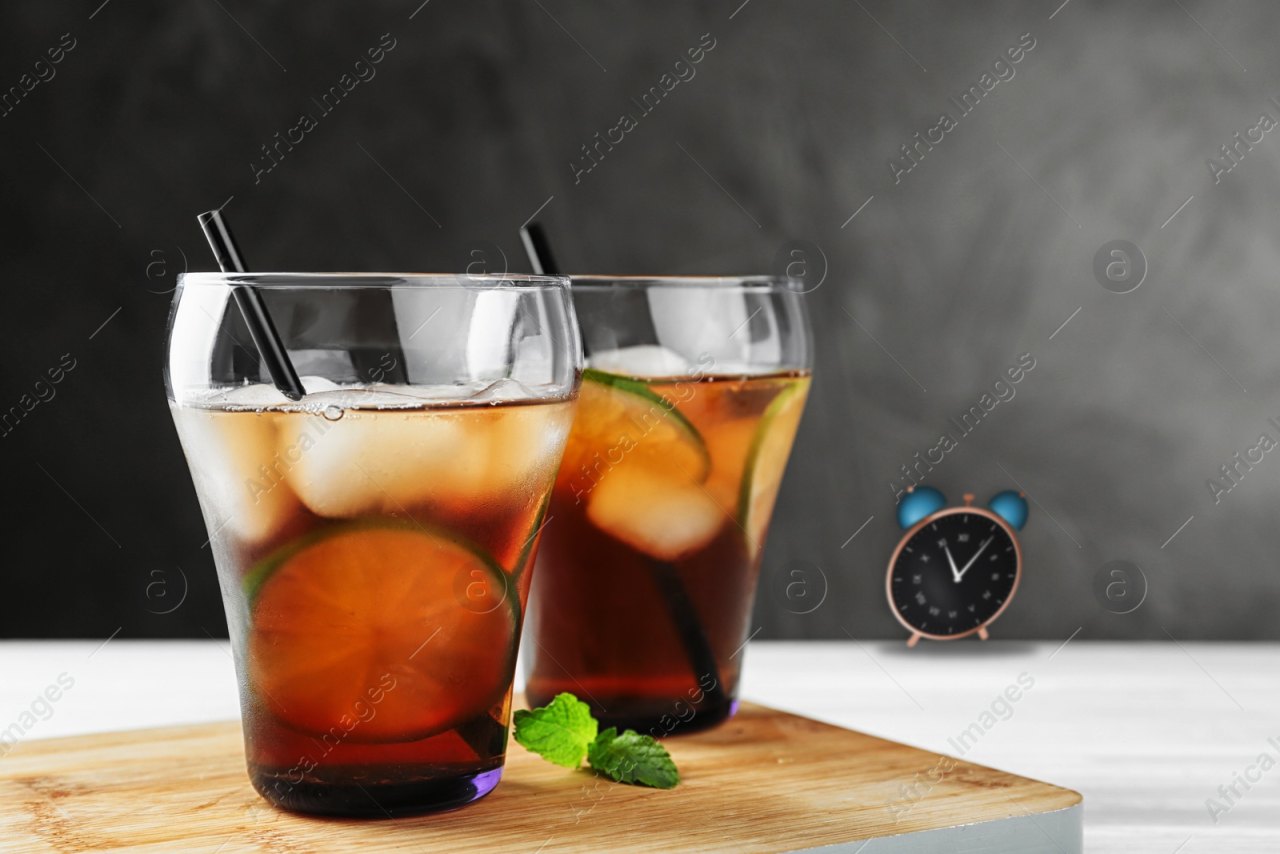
11:06
